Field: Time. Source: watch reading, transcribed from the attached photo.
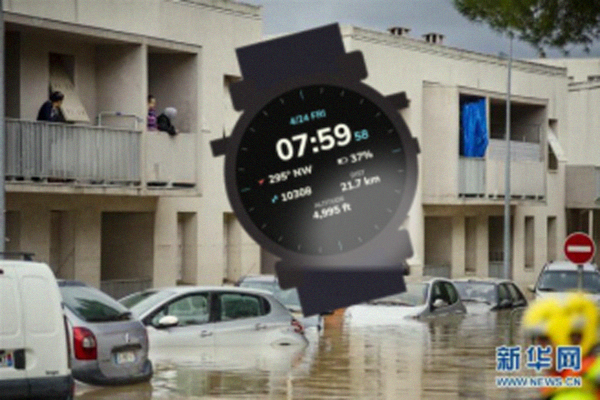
7:59
